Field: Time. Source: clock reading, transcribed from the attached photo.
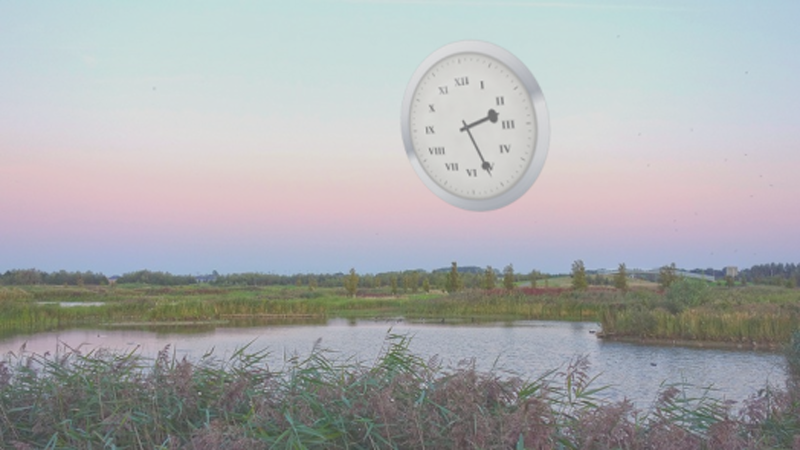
2:26
